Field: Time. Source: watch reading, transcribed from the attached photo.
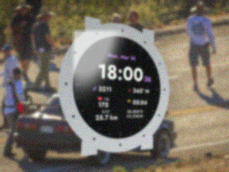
18:00
